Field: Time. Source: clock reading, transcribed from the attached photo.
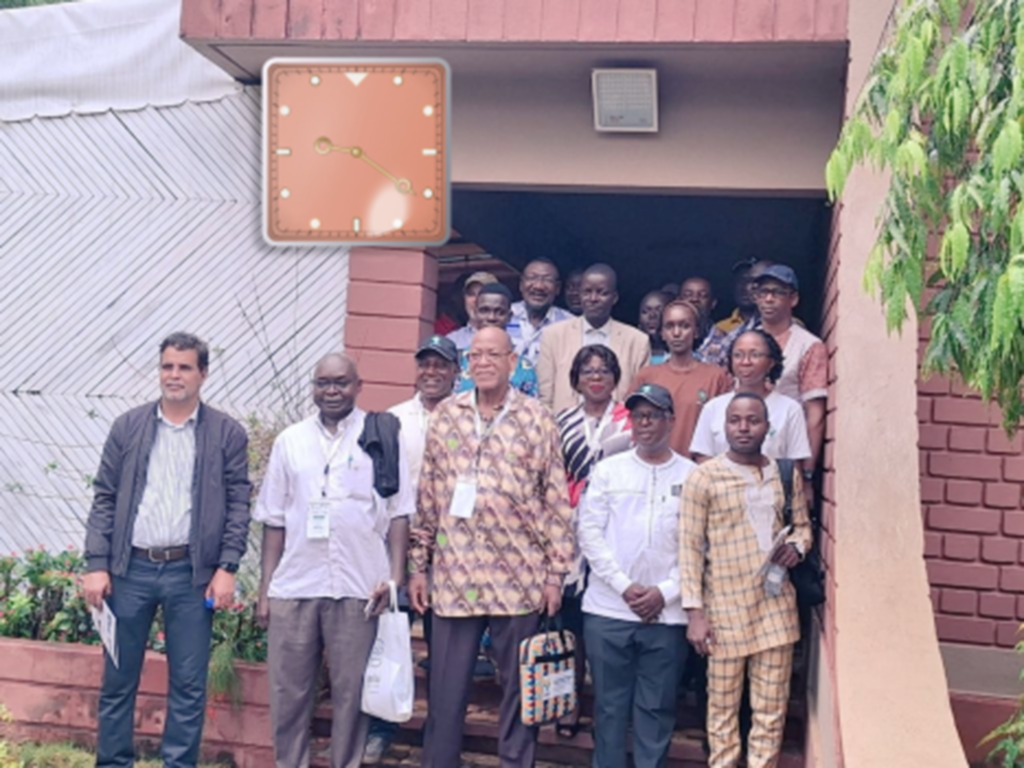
9:21
